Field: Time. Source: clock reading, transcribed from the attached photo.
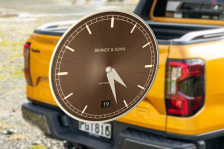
4:27
